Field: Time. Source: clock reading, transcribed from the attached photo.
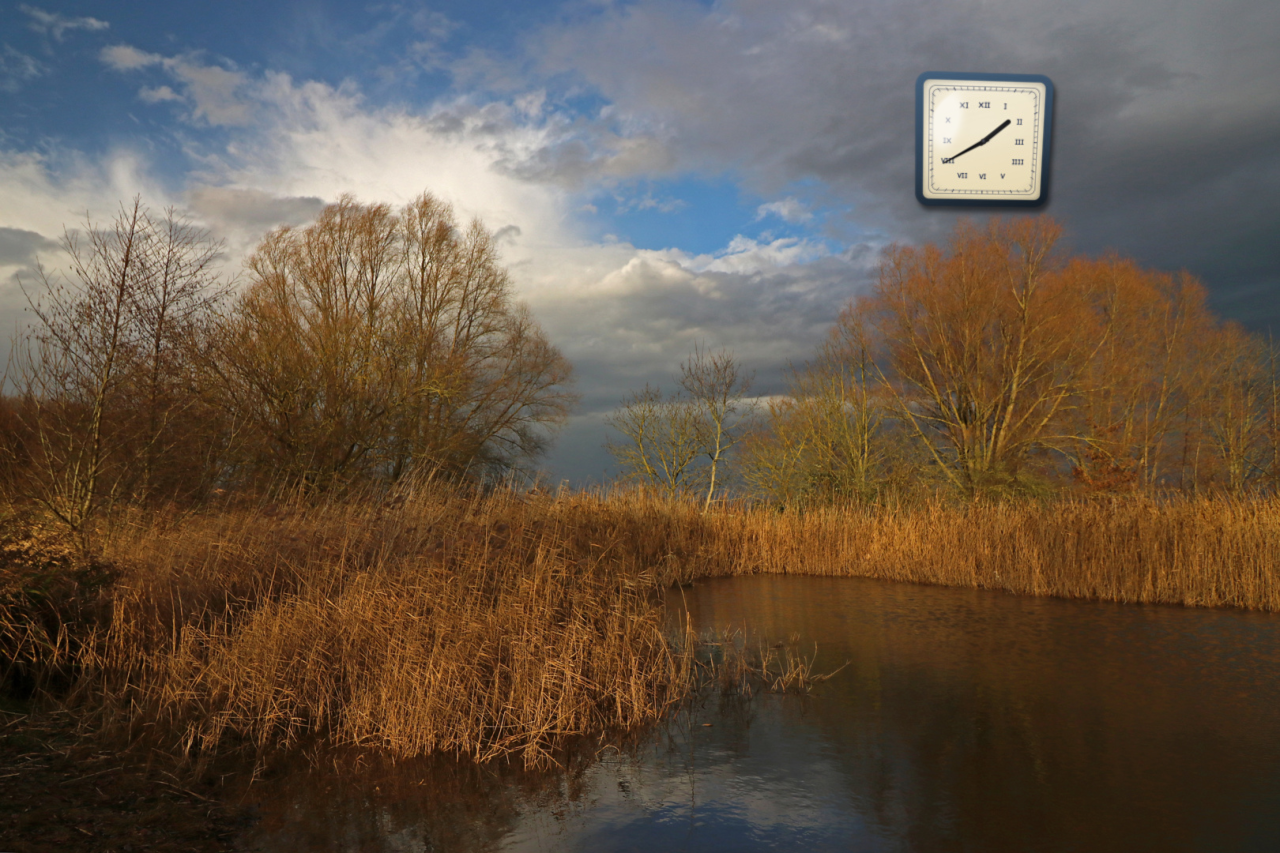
1:40
